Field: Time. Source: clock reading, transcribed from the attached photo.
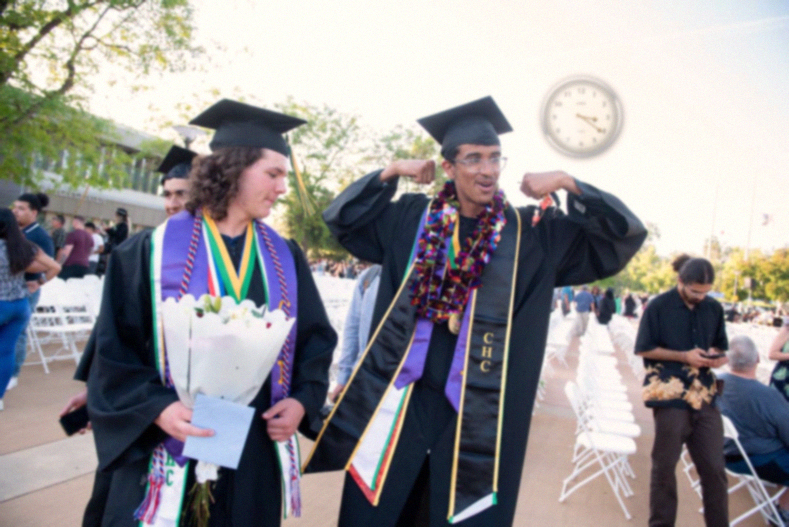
3:21
